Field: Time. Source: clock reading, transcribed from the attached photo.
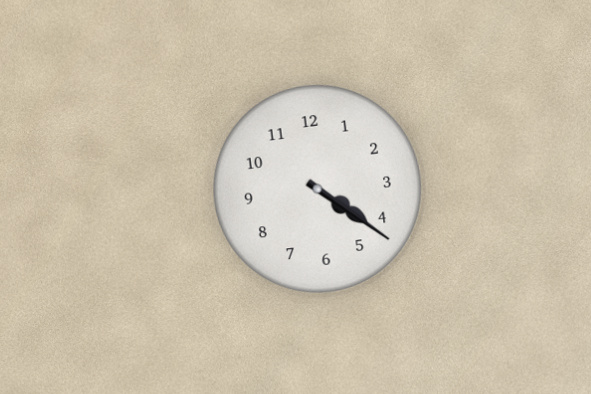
4:22
